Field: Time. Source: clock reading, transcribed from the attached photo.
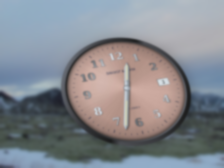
12:33
